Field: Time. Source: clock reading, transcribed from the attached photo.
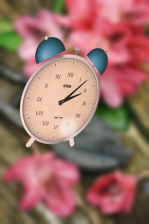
2:07
